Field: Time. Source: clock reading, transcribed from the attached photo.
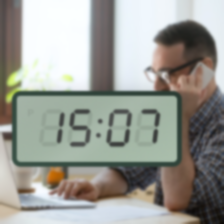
15:07
